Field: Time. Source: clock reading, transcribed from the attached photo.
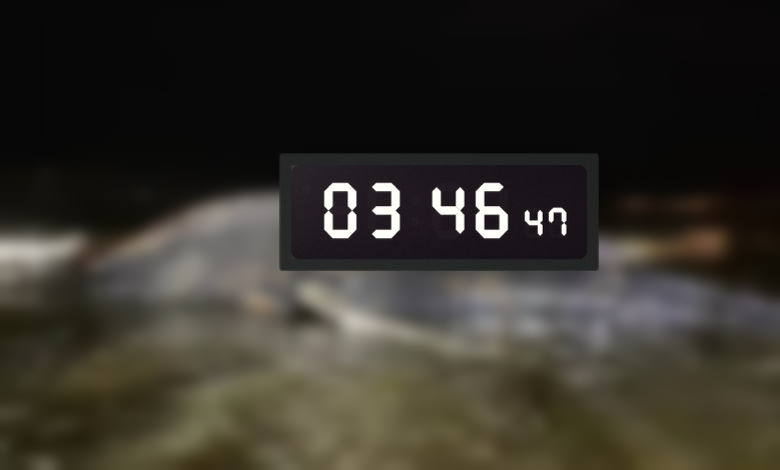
3:46:47
